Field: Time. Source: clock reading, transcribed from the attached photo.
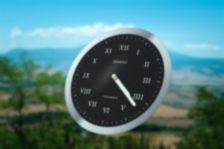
4:22
